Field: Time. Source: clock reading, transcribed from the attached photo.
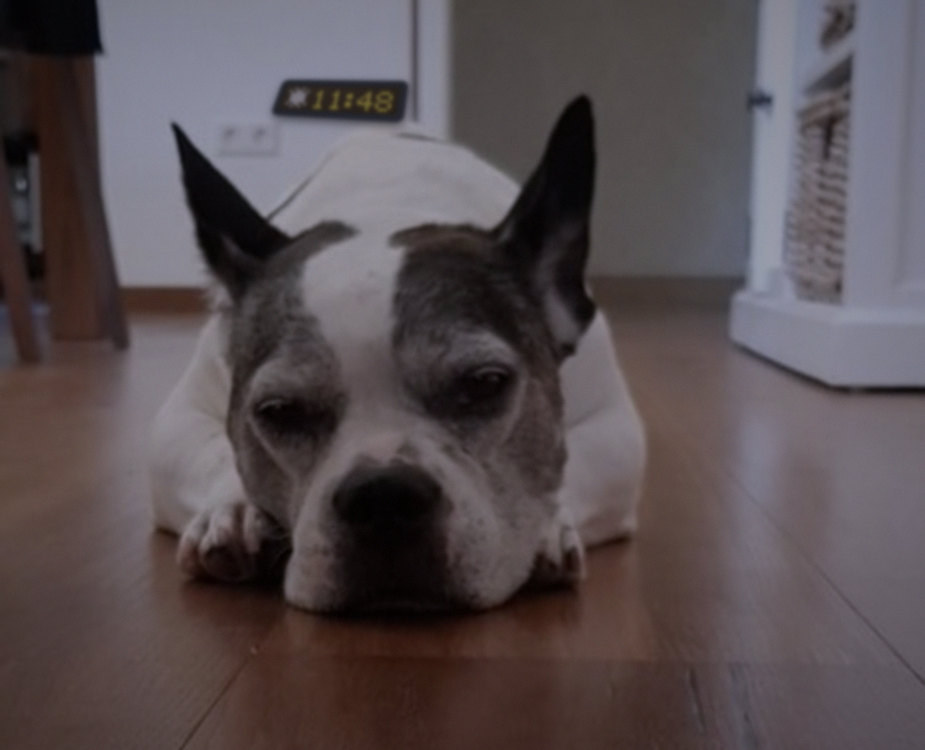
11:48
